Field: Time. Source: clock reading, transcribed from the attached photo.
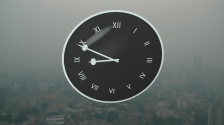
8:49
